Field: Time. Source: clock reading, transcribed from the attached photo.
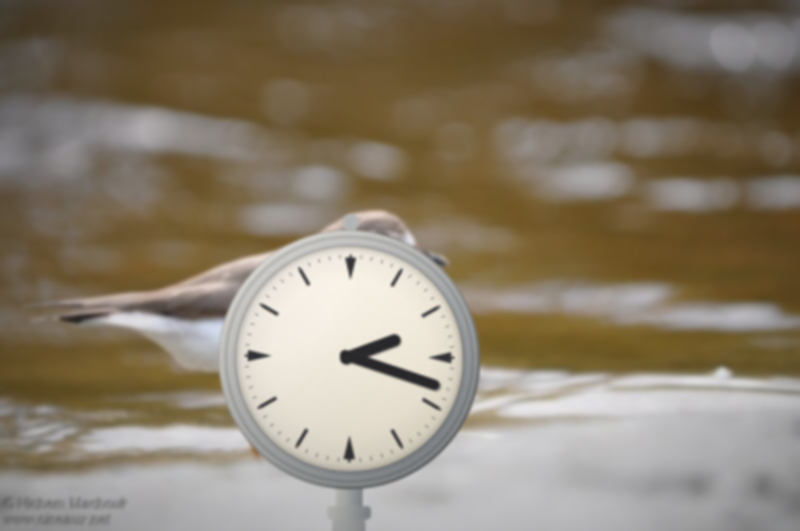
2:18
